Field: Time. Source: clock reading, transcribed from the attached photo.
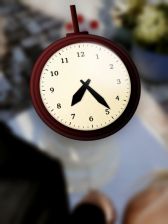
7:24
